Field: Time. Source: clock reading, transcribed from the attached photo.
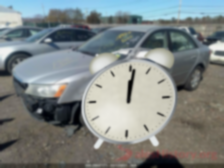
12:01
